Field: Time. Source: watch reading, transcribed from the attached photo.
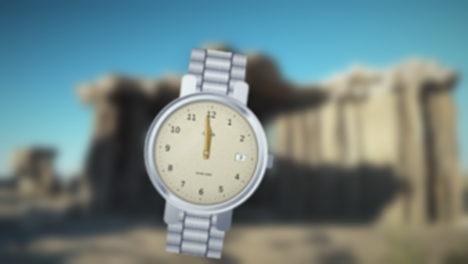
11:59
